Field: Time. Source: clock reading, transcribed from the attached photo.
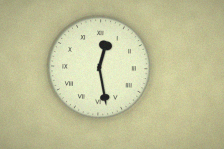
12:28
